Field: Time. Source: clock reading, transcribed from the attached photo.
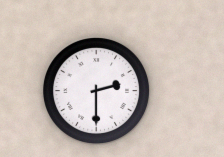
2:30
